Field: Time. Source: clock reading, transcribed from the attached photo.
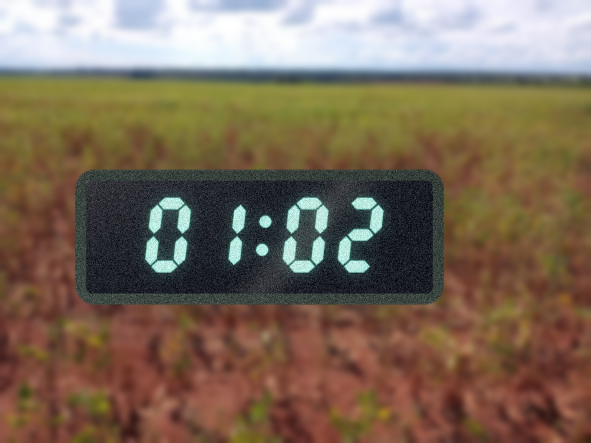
1:02
